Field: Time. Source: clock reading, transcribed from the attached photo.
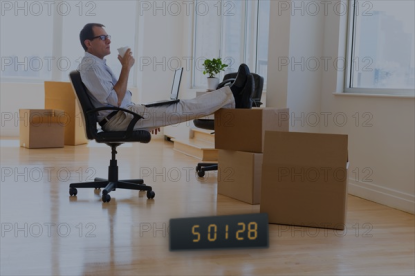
5:01:28
